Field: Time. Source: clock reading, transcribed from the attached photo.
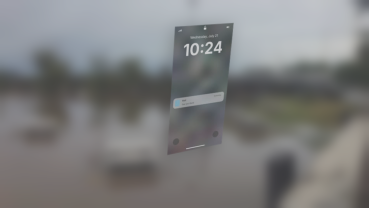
10:24
